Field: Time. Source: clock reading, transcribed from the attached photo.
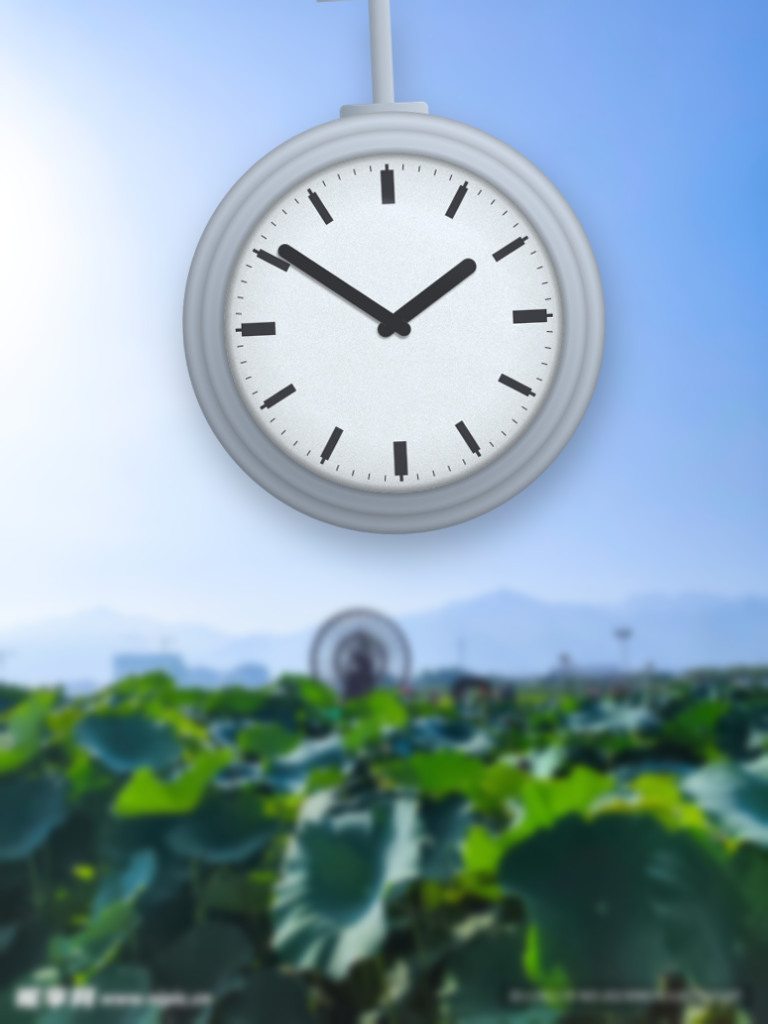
1:51
